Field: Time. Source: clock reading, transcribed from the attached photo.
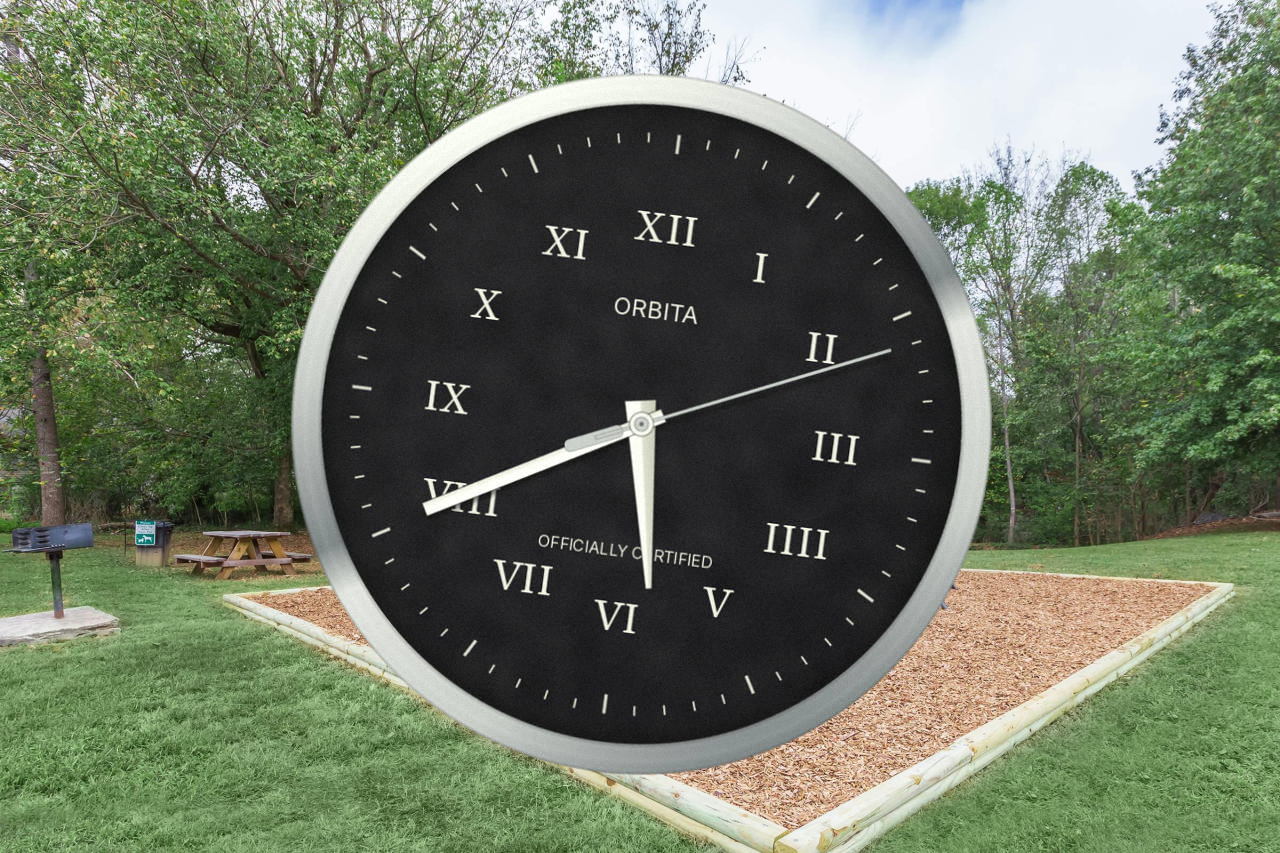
5:40:11
